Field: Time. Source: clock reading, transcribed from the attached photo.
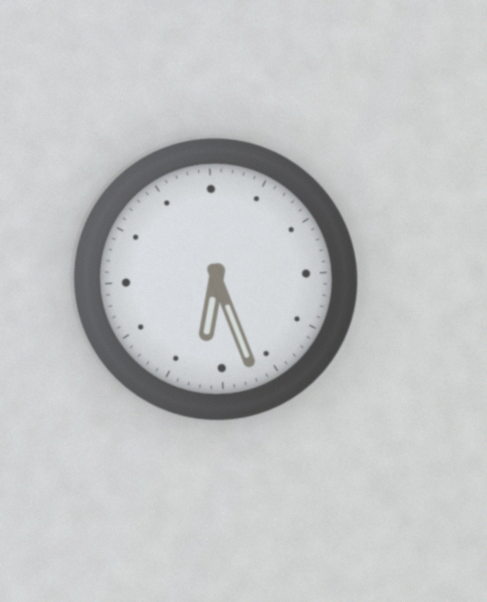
6:27
